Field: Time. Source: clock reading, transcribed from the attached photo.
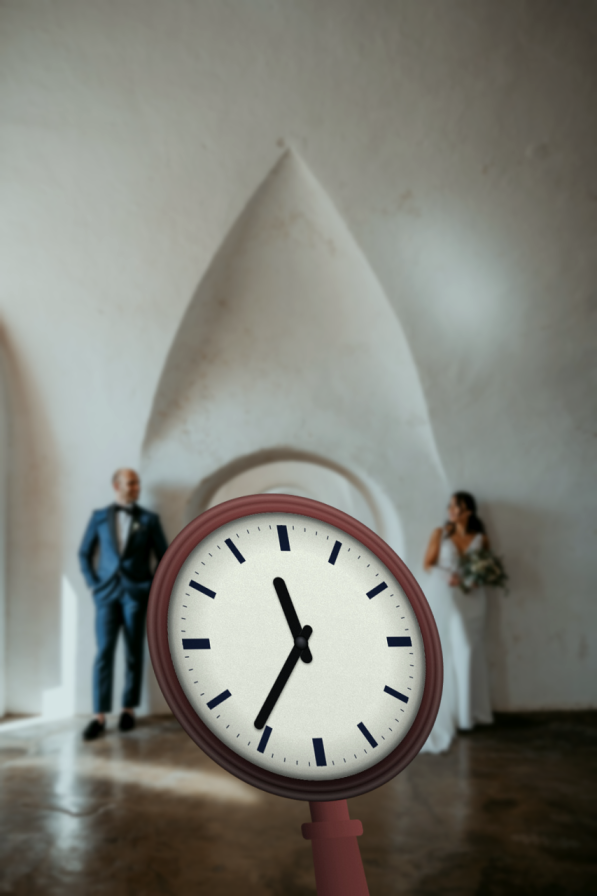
11:36
